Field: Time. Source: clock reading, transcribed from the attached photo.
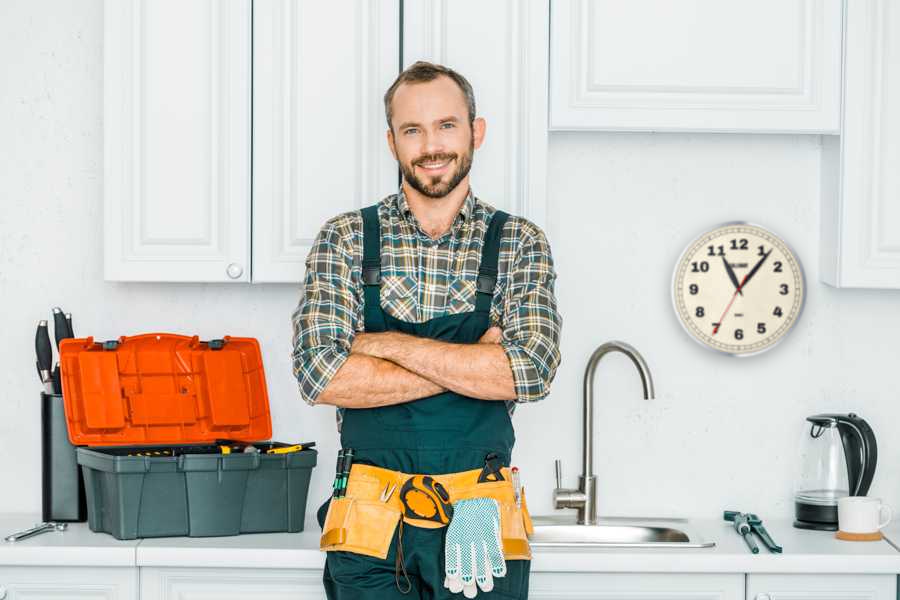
11:06:35
